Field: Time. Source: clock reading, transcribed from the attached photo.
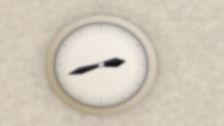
2:42
